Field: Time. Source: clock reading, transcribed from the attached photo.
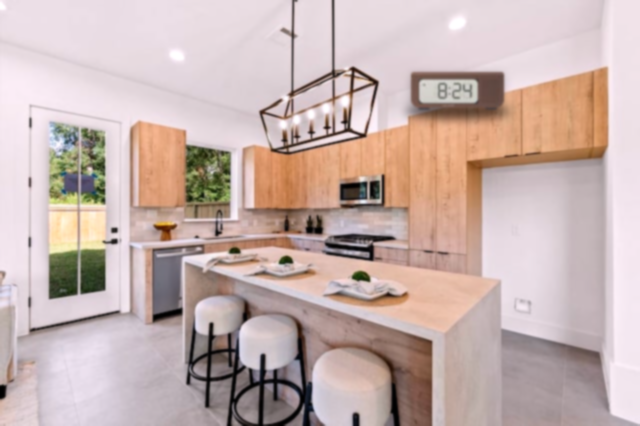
8:24
